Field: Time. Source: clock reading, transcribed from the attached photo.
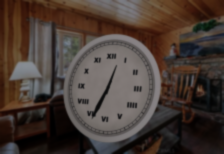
12:34
